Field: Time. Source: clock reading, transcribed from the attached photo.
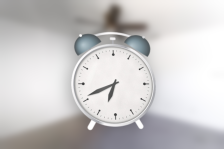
6:41
